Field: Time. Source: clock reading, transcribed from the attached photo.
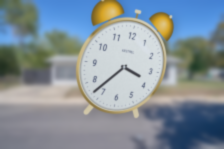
3:37
